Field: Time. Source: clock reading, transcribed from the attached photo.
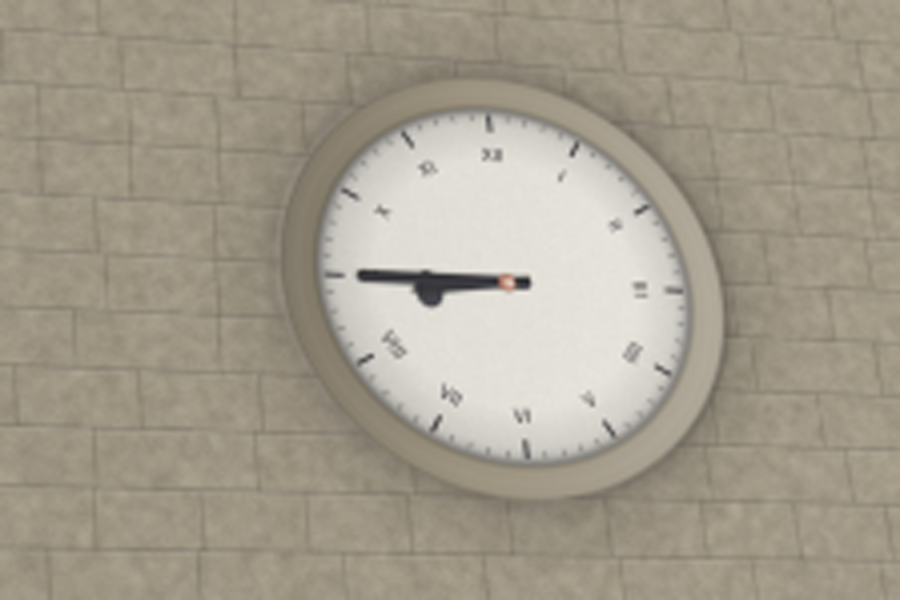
8:45
